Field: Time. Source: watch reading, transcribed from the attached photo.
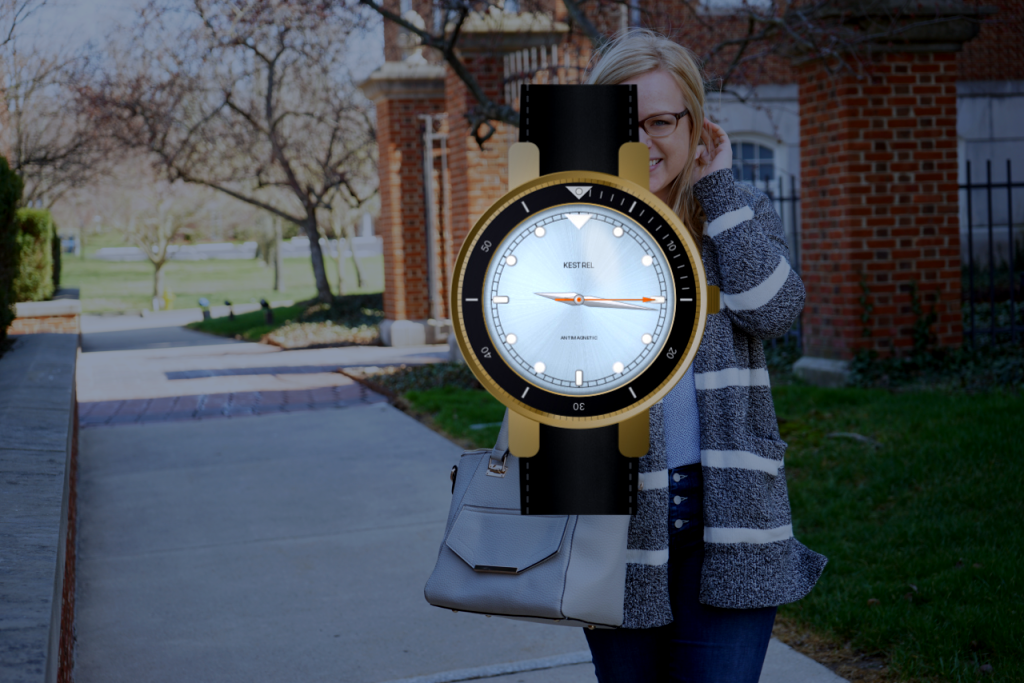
9:16:15
